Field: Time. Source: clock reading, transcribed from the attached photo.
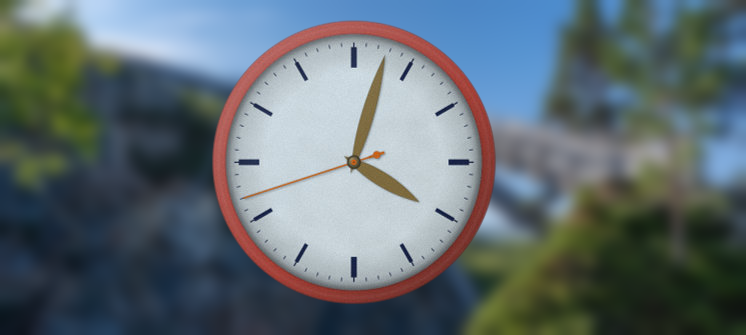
4:02:42
